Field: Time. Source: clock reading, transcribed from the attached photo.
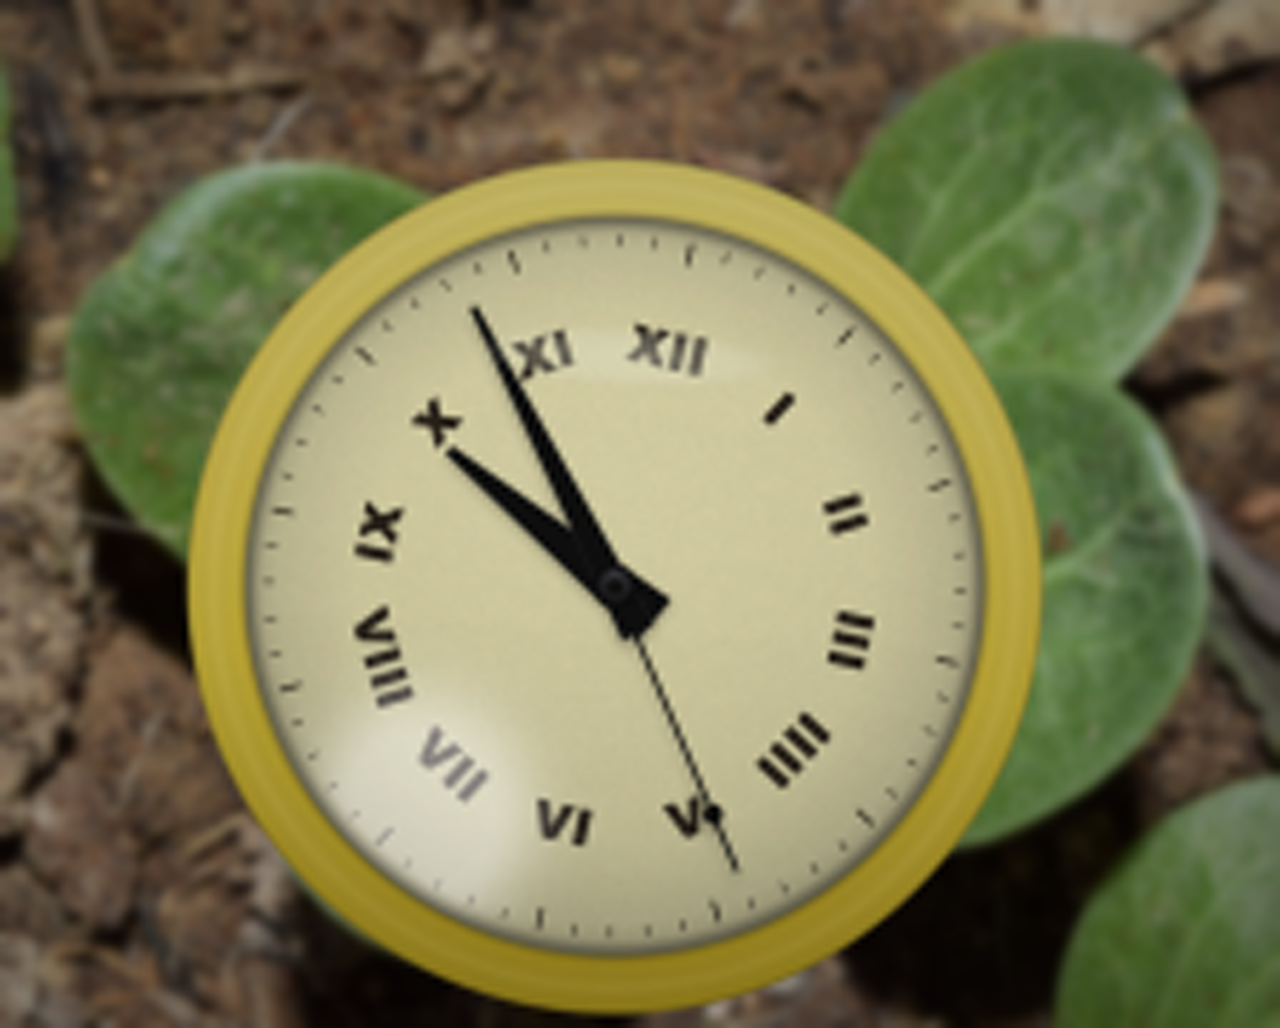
9:53:24
